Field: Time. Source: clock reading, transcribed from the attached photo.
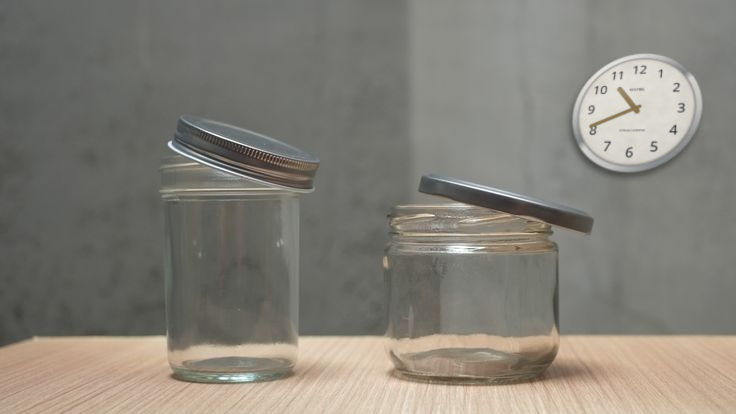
10:41
